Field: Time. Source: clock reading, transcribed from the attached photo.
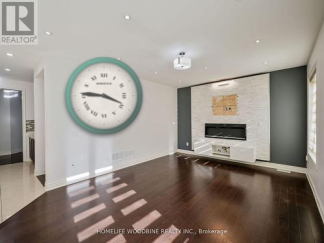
3:46
